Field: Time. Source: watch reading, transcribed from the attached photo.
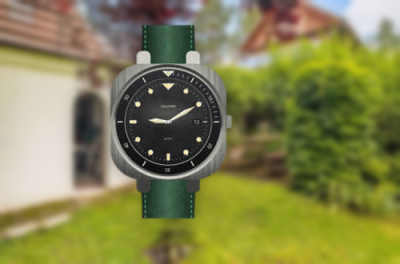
9:10
